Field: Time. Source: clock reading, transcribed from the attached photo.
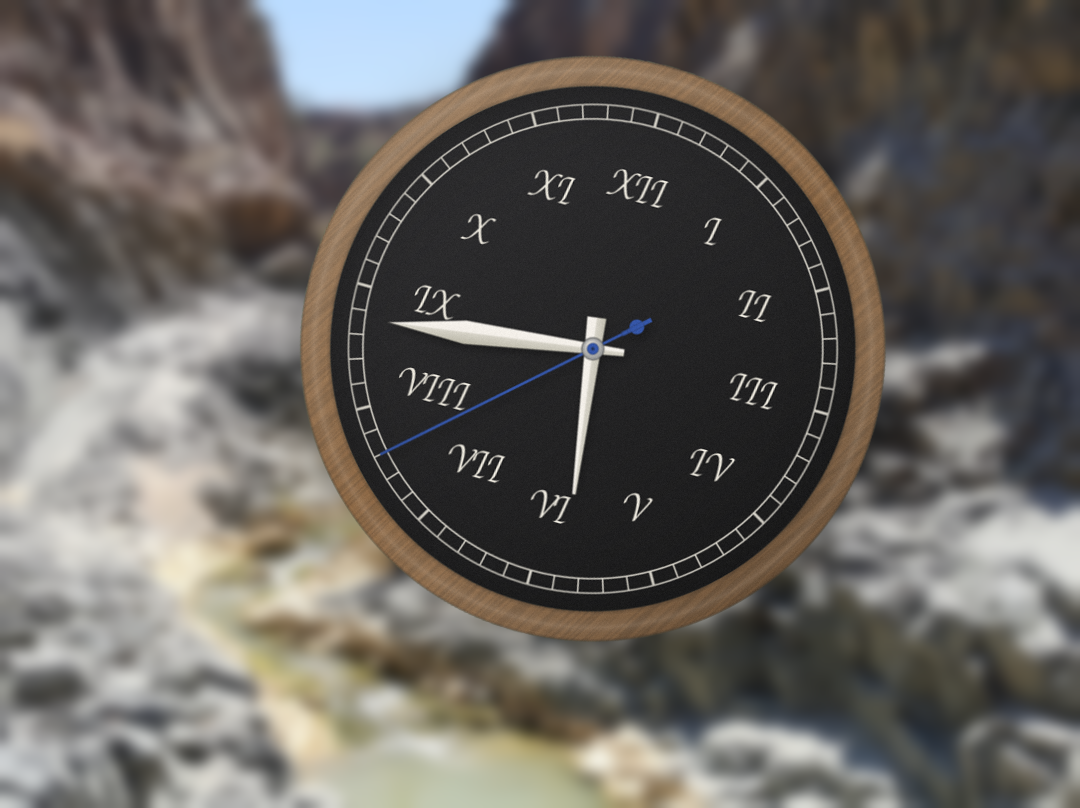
5:43:38
